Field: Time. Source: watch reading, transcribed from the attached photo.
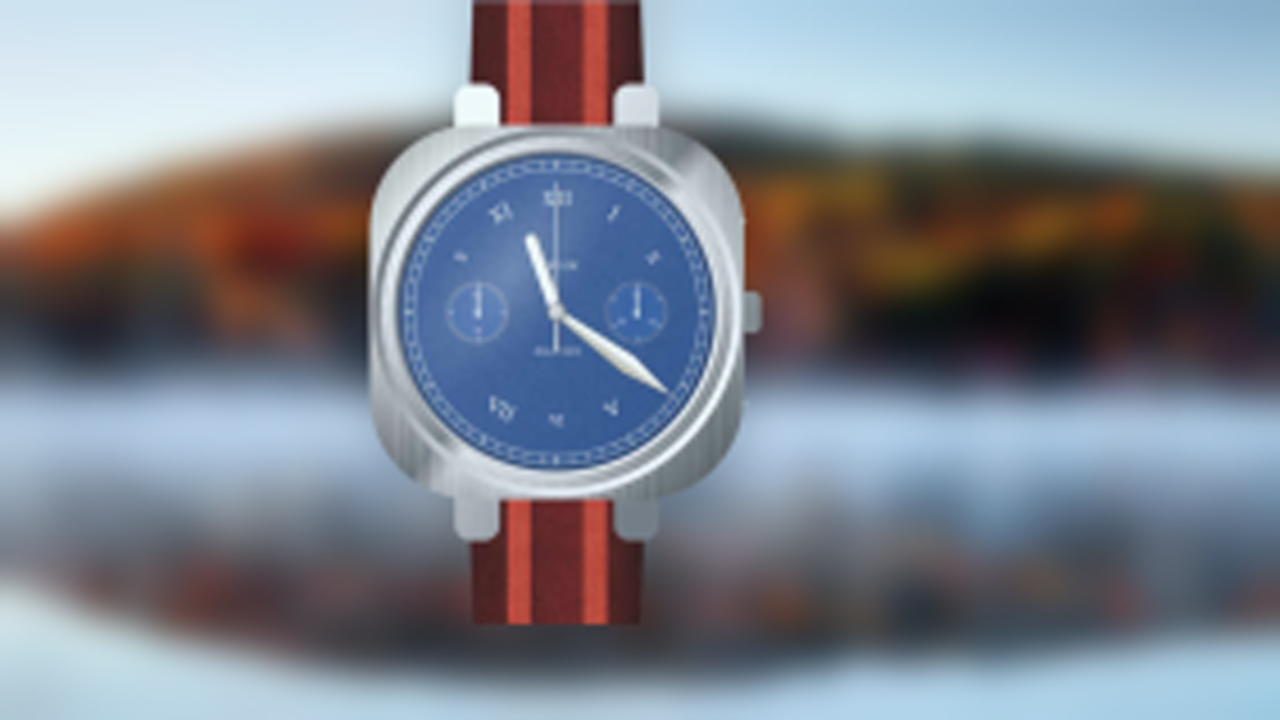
11:21
